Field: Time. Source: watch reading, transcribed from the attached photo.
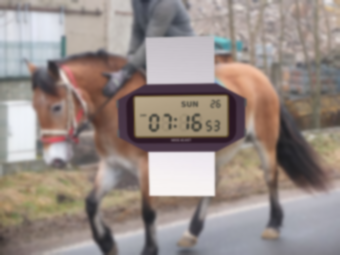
7:16:53
